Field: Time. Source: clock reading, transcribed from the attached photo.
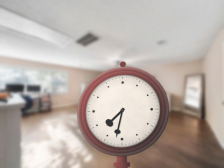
7:32
